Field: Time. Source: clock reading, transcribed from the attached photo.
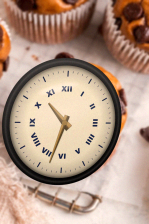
10:33
